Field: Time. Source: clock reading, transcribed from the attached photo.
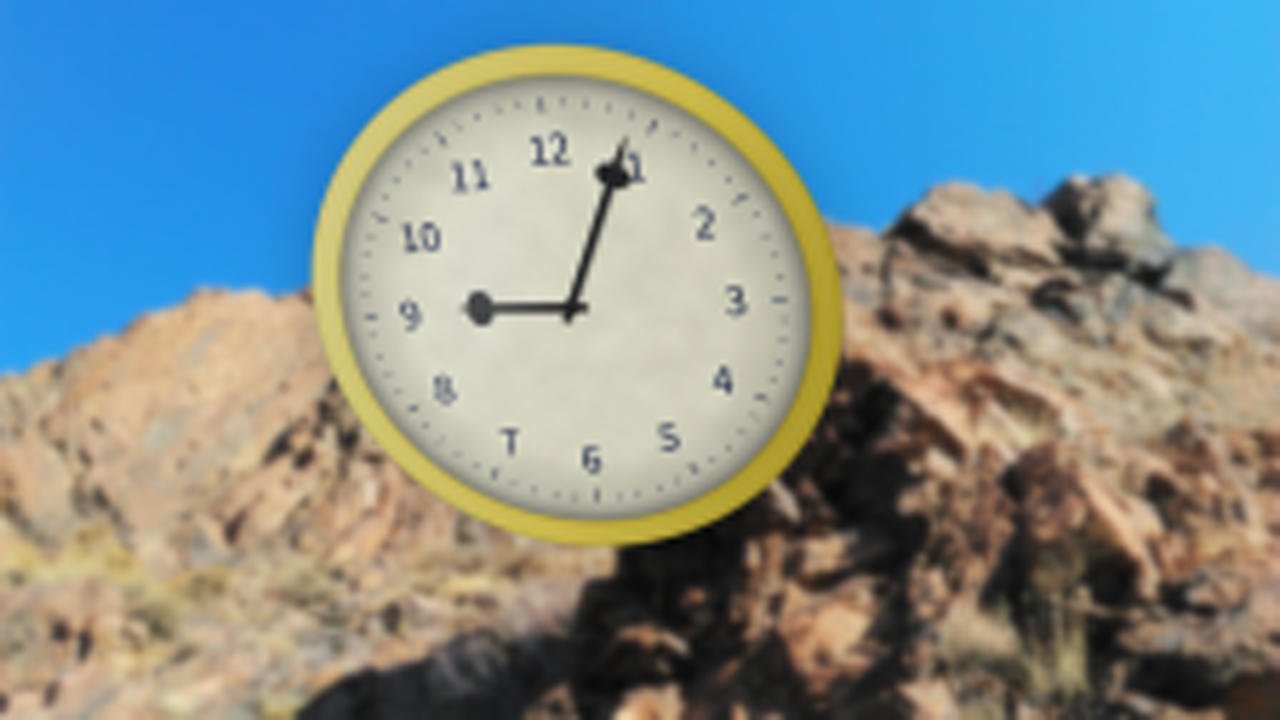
9:04
